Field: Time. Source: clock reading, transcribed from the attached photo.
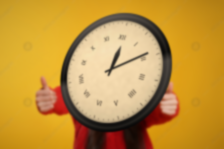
12:09
